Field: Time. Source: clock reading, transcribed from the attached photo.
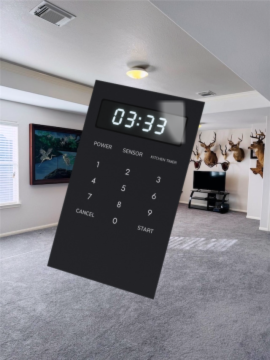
3:33
